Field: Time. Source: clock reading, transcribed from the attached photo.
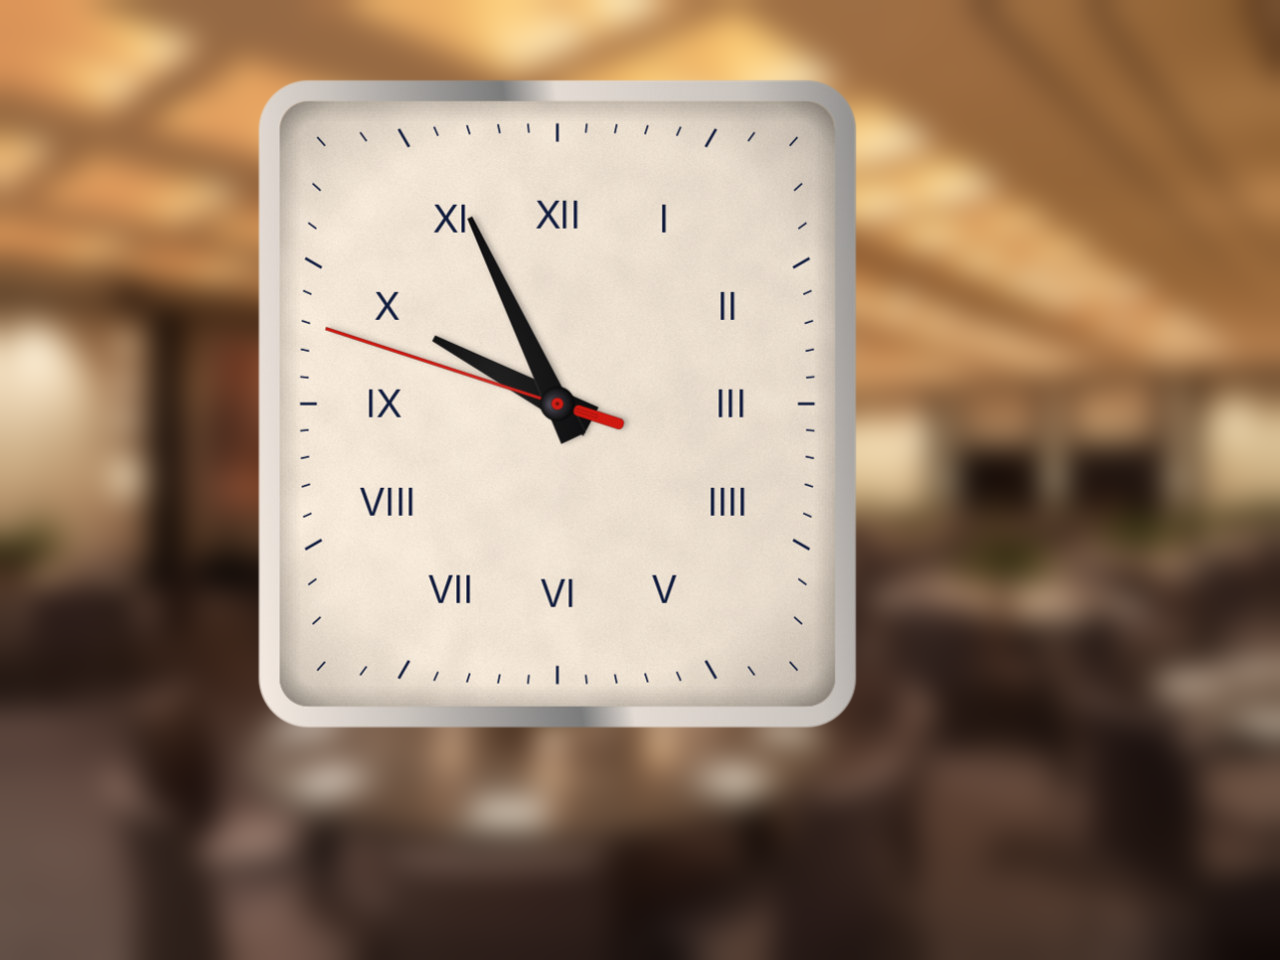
9:55:48
